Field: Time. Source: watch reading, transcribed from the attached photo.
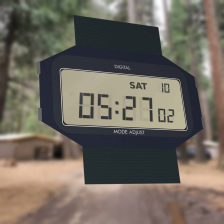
5:27:02
